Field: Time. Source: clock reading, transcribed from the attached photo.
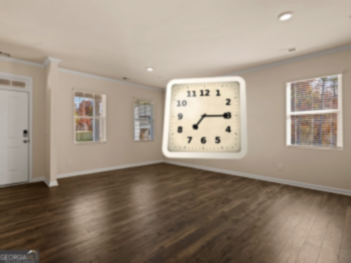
7:15
